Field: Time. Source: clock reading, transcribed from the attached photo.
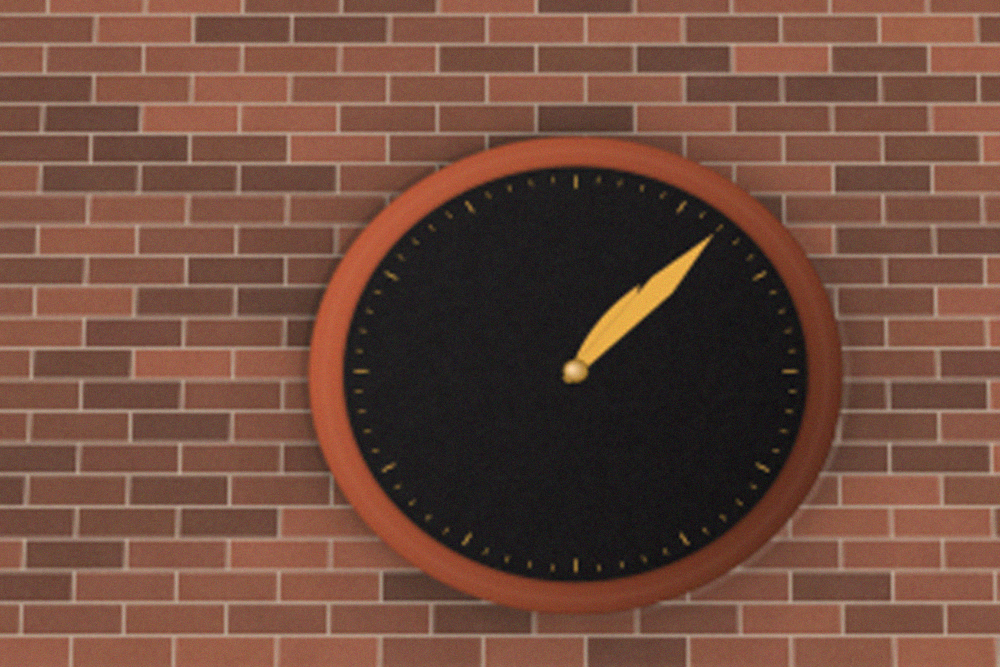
1:07
